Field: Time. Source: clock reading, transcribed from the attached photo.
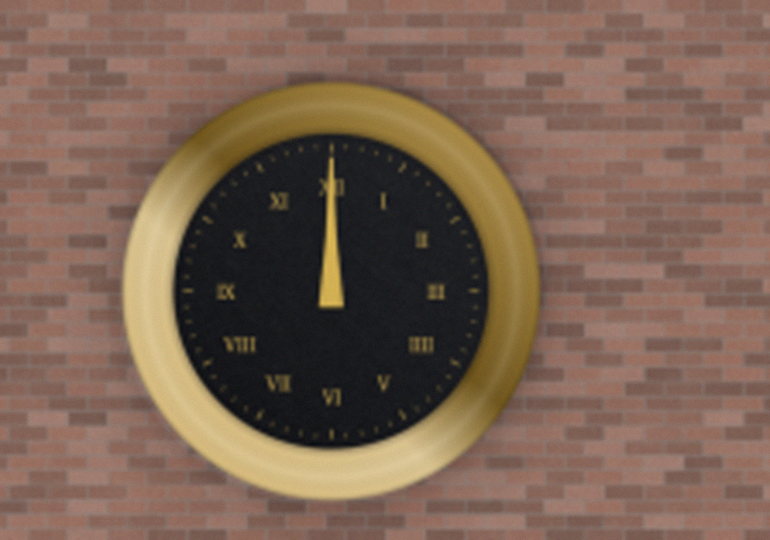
12:00
